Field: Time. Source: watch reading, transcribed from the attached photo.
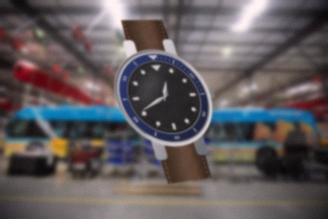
12:41
